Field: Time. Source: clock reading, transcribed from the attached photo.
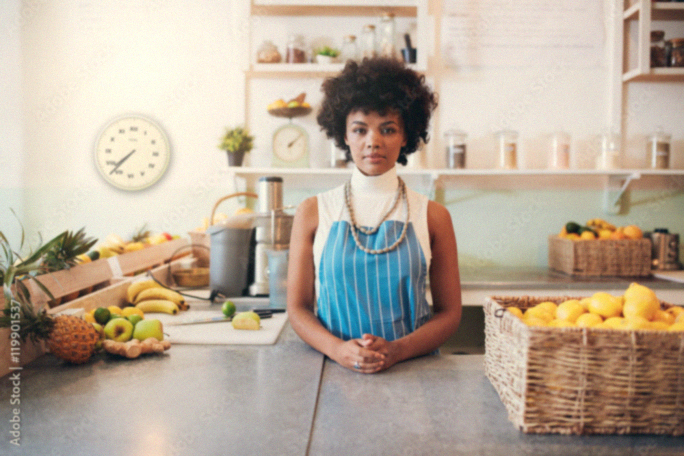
7:37
